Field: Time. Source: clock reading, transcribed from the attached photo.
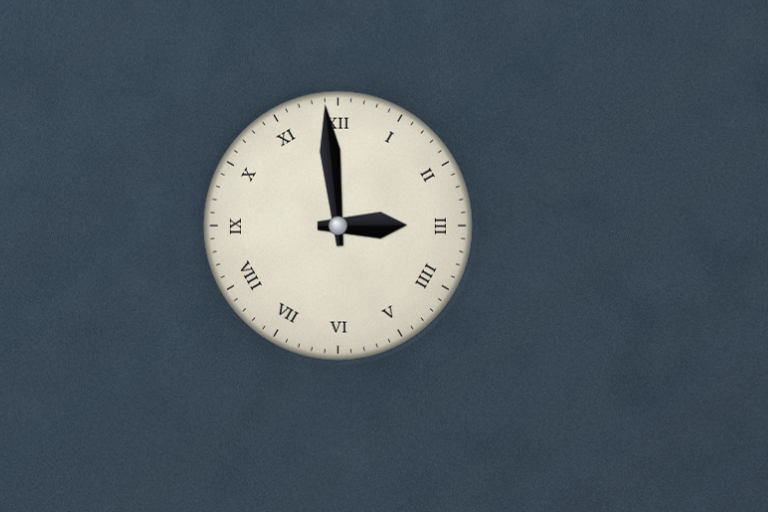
2:59
